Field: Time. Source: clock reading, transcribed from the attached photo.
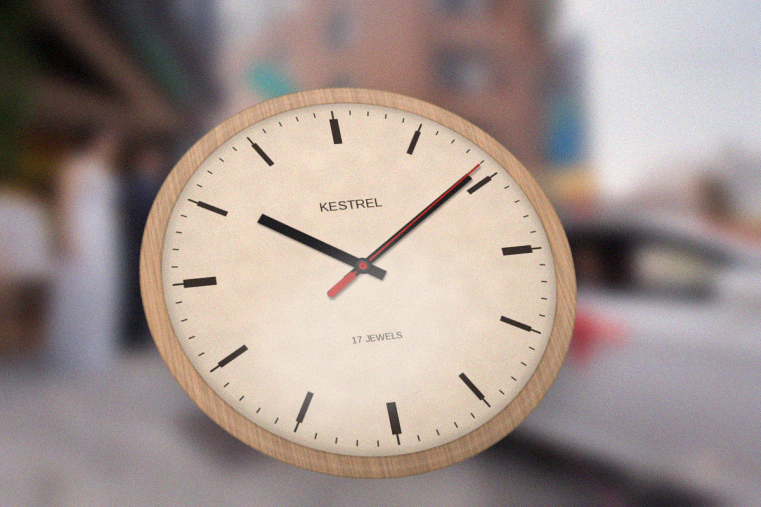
10:09:09
